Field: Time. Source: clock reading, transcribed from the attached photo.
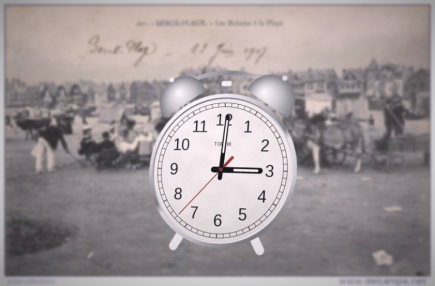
3:00:37
